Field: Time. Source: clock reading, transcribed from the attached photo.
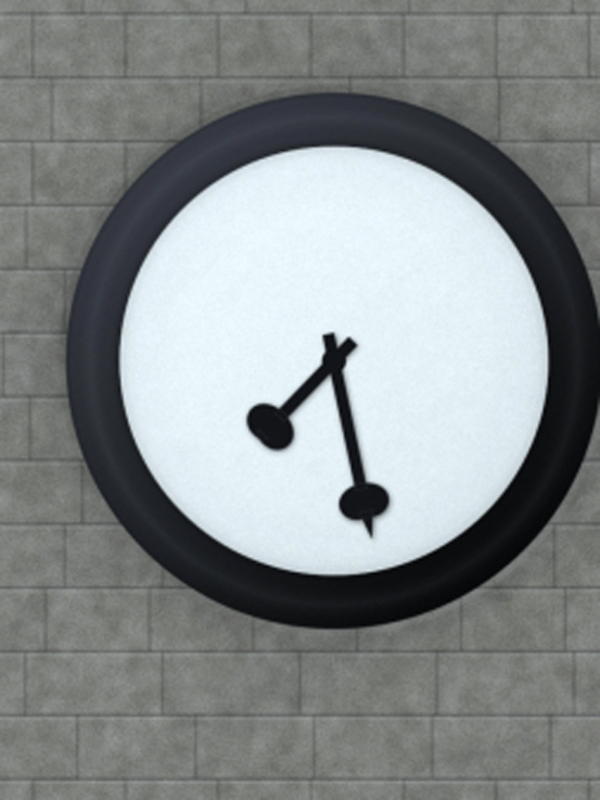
7:28
